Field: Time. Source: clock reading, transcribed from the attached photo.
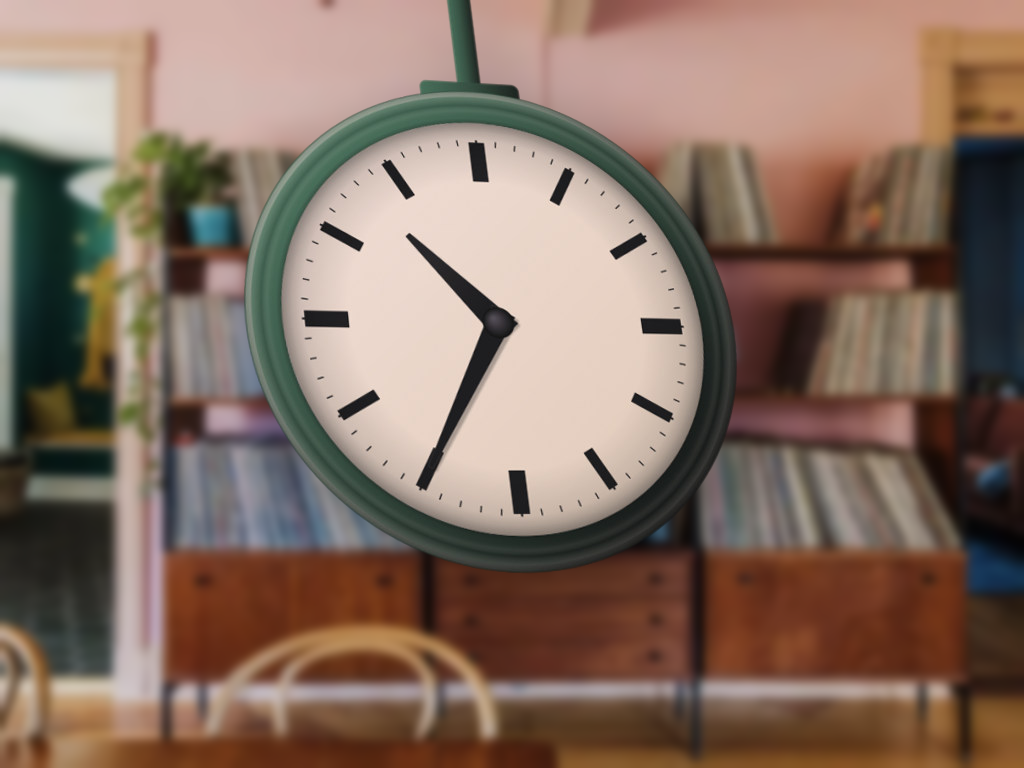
10:35
